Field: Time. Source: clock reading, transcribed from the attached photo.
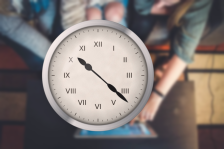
10:22
